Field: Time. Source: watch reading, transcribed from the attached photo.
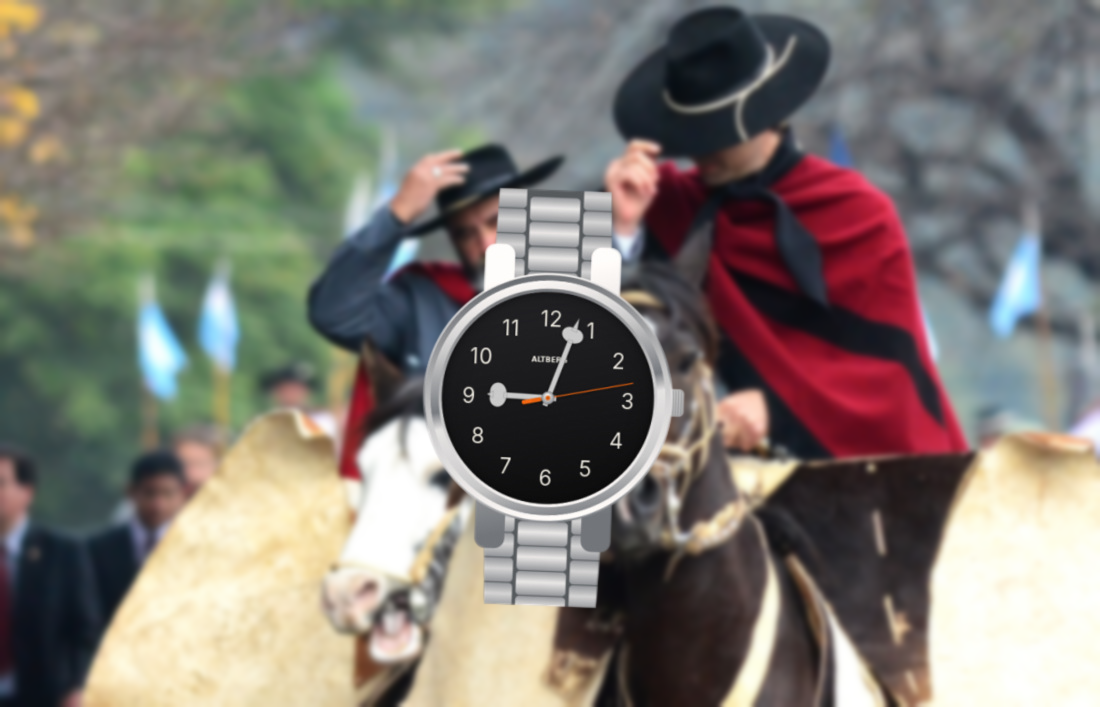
9:03:13
